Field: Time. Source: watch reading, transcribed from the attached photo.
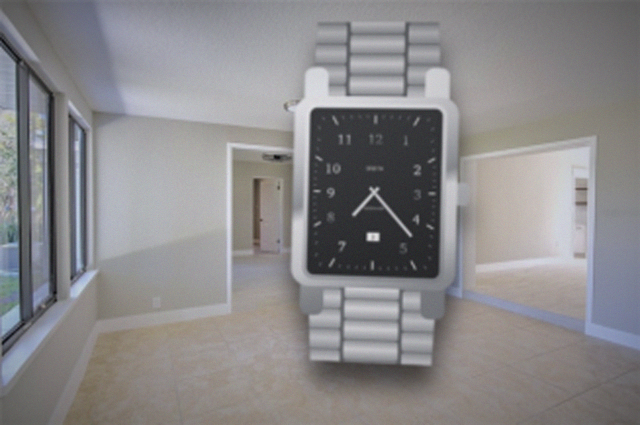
7:23
